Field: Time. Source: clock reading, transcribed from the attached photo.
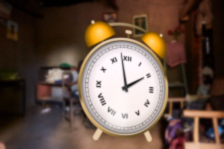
1:58
